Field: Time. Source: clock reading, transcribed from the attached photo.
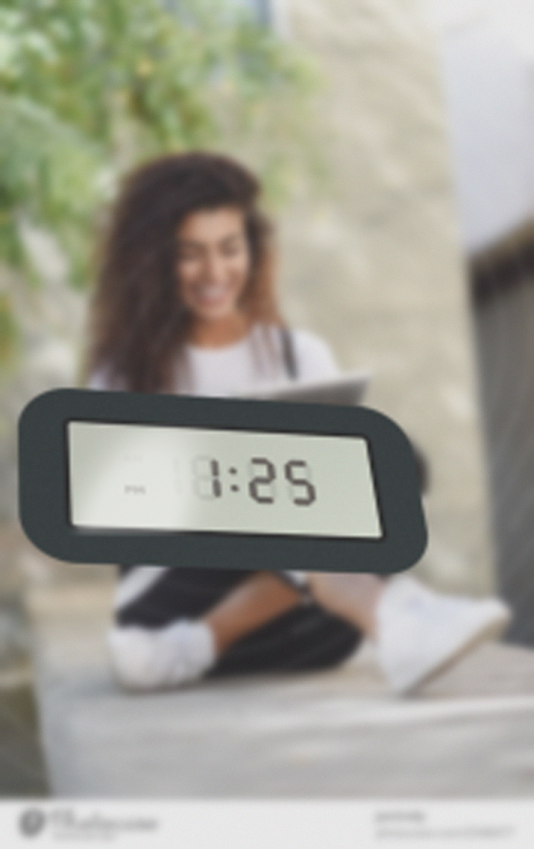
1:25
